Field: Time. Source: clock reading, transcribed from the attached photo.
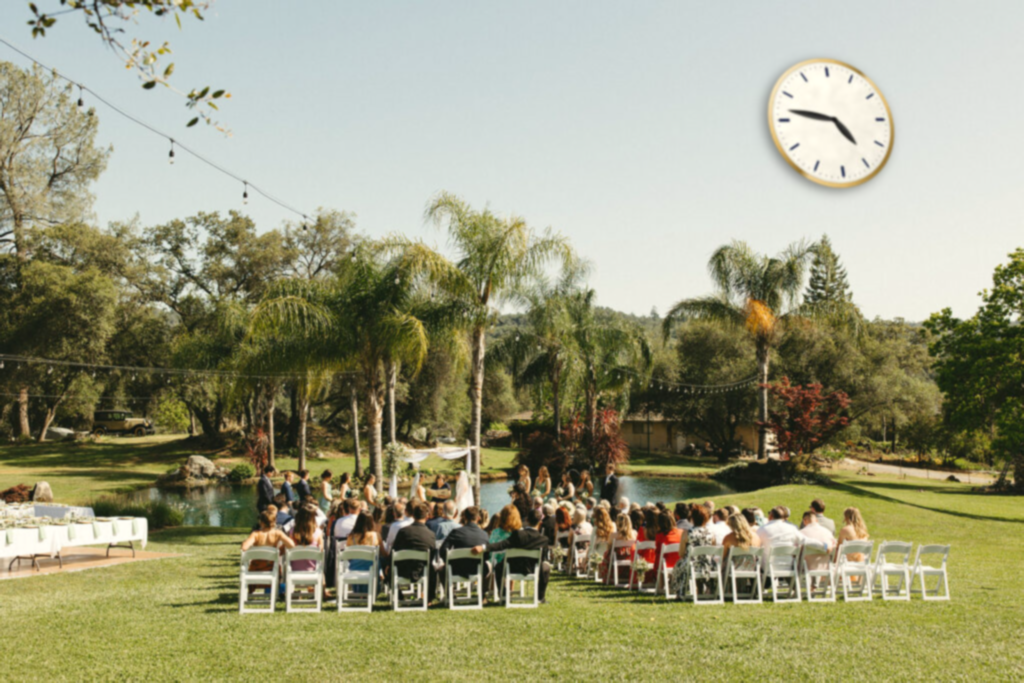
4:47
